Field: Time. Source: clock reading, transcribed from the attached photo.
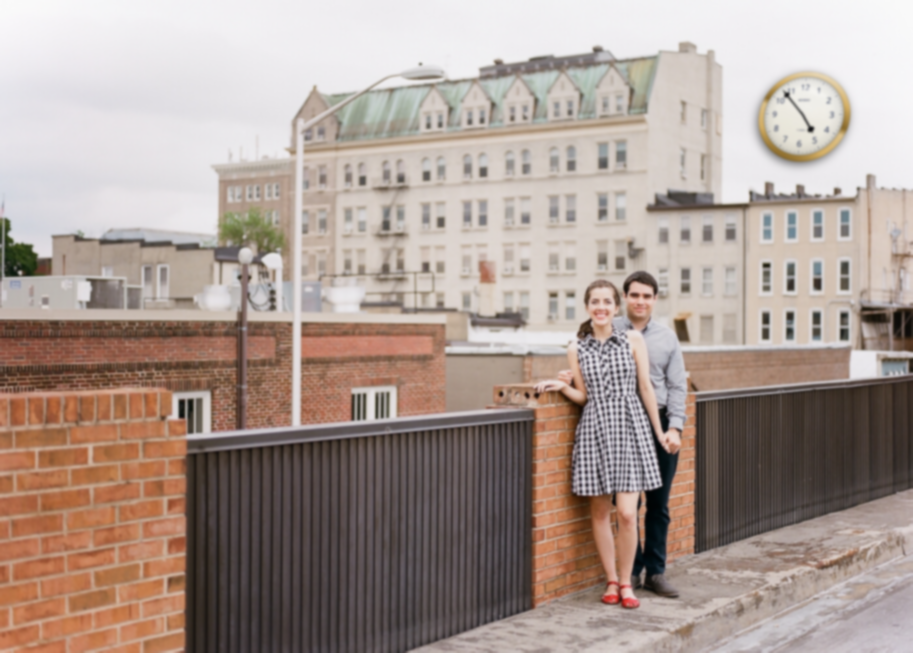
4:53
